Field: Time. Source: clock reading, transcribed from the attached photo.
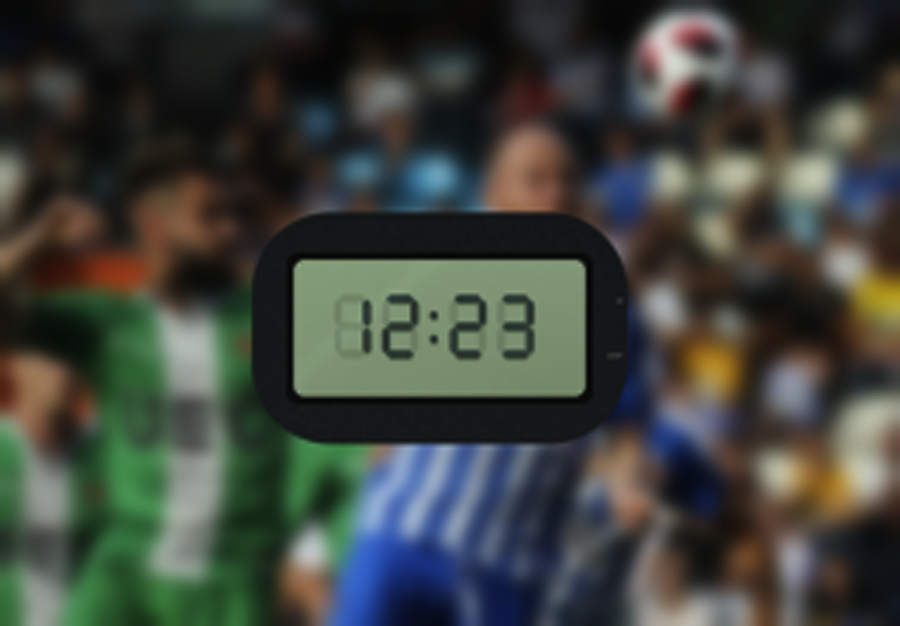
12:23
